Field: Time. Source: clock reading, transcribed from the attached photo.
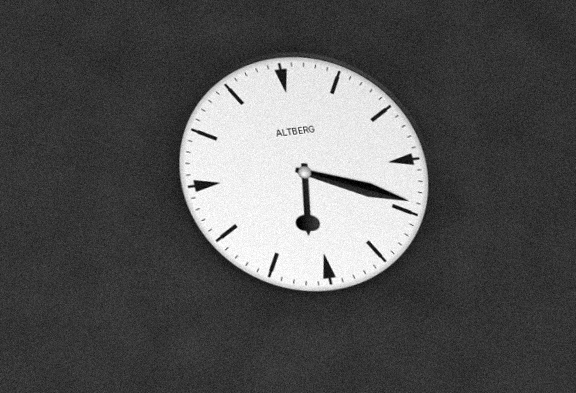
6:19
